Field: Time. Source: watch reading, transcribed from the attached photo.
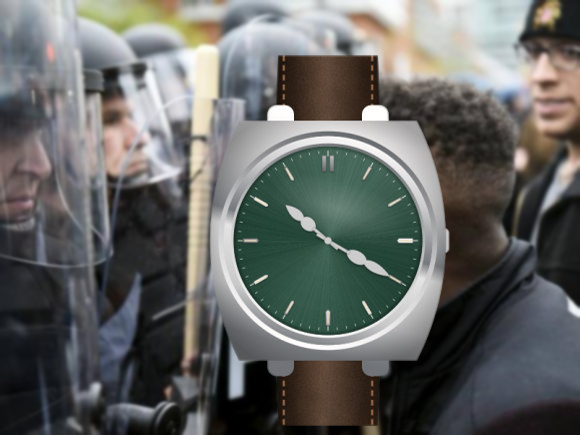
10:20
